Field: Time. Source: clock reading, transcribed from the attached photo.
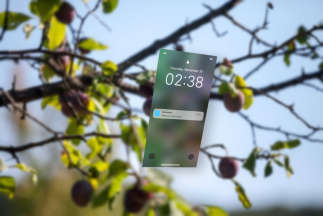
2:38
